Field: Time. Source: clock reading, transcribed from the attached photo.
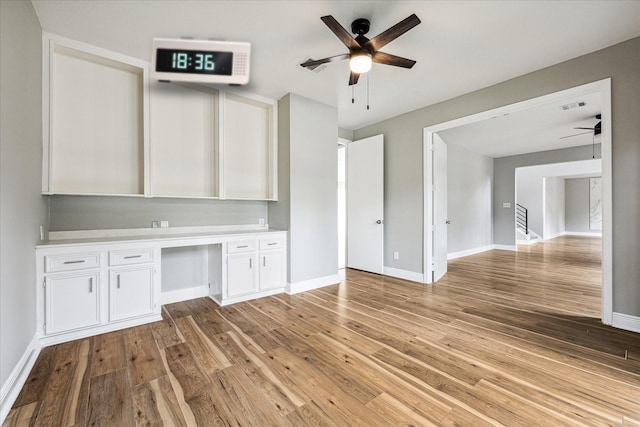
18:36
